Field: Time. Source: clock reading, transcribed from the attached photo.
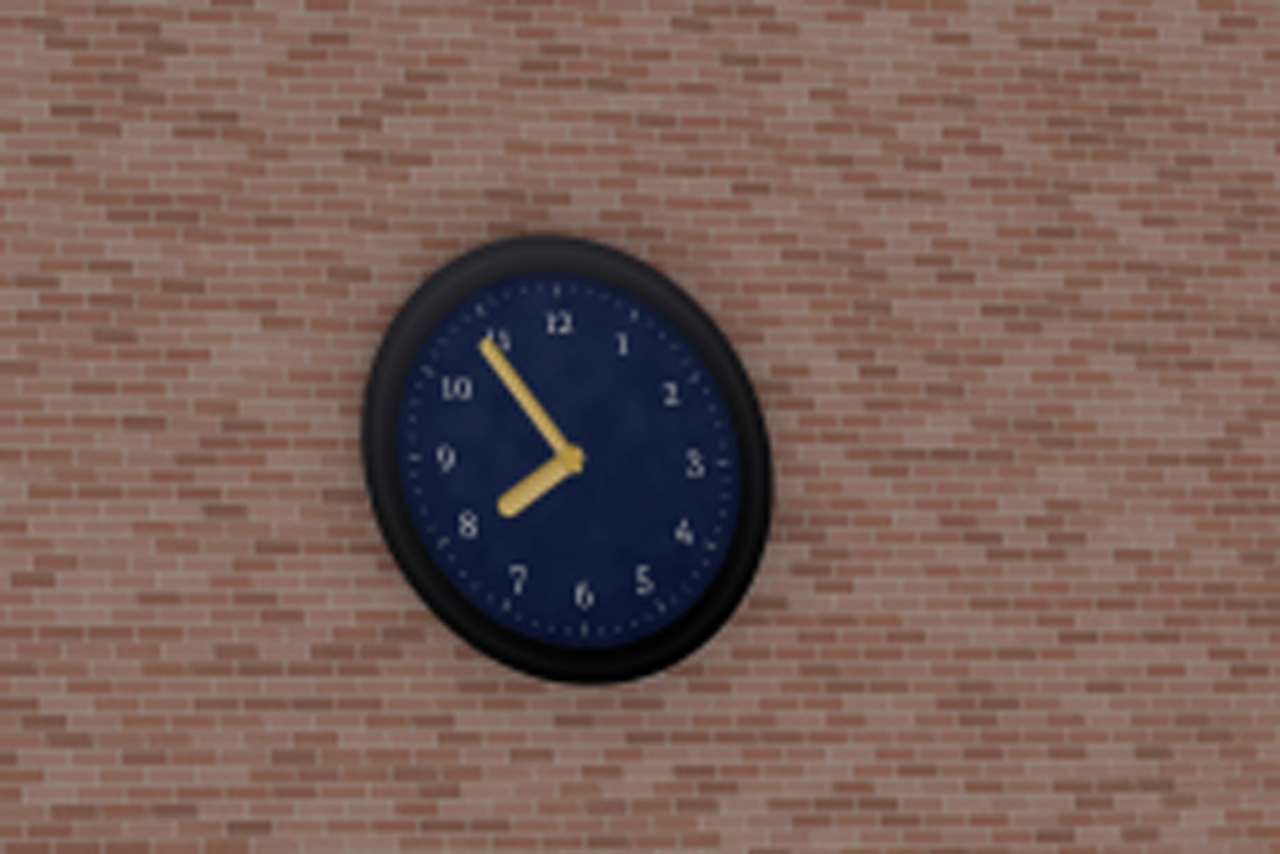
7:54
